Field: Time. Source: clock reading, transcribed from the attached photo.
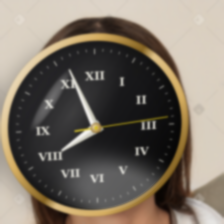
7:56:14
